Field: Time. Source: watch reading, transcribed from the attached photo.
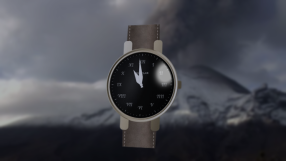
10:59
